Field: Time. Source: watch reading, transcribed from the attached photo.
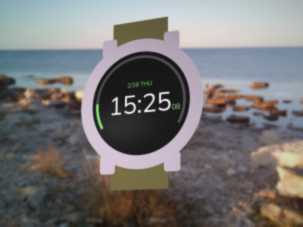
15:25
